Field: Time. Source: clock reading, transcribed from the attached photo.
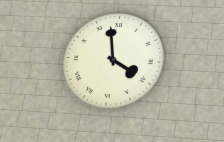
3:58
